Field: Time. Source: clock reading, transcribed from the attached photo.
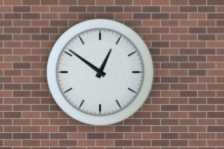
12:51
